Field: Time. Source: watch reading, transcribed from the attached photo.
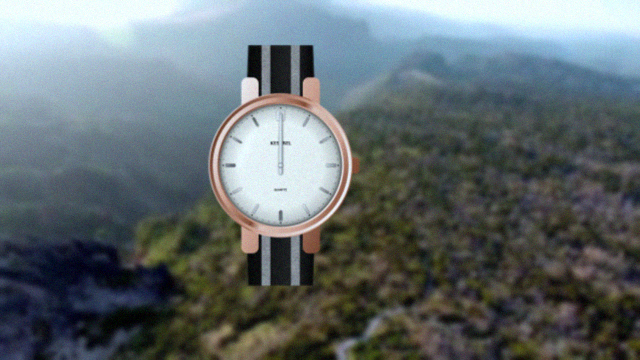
12:00
